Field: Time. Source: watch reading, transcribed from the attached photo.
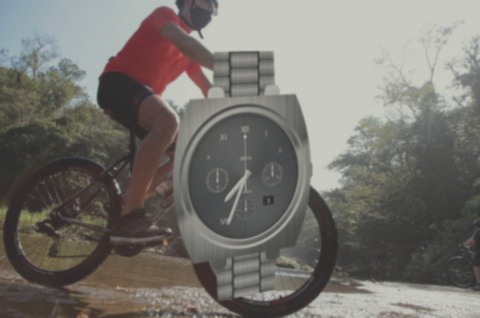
7:34
